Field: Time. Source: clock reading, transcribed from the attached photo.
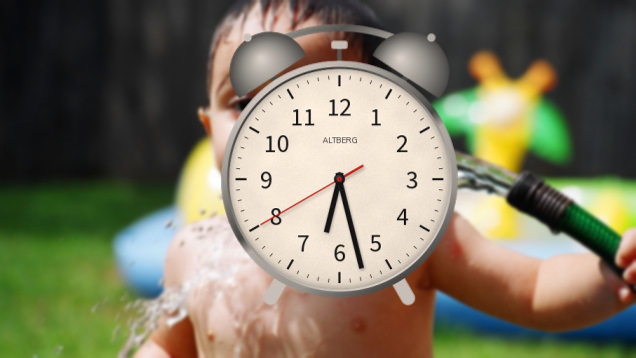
6:27:40
